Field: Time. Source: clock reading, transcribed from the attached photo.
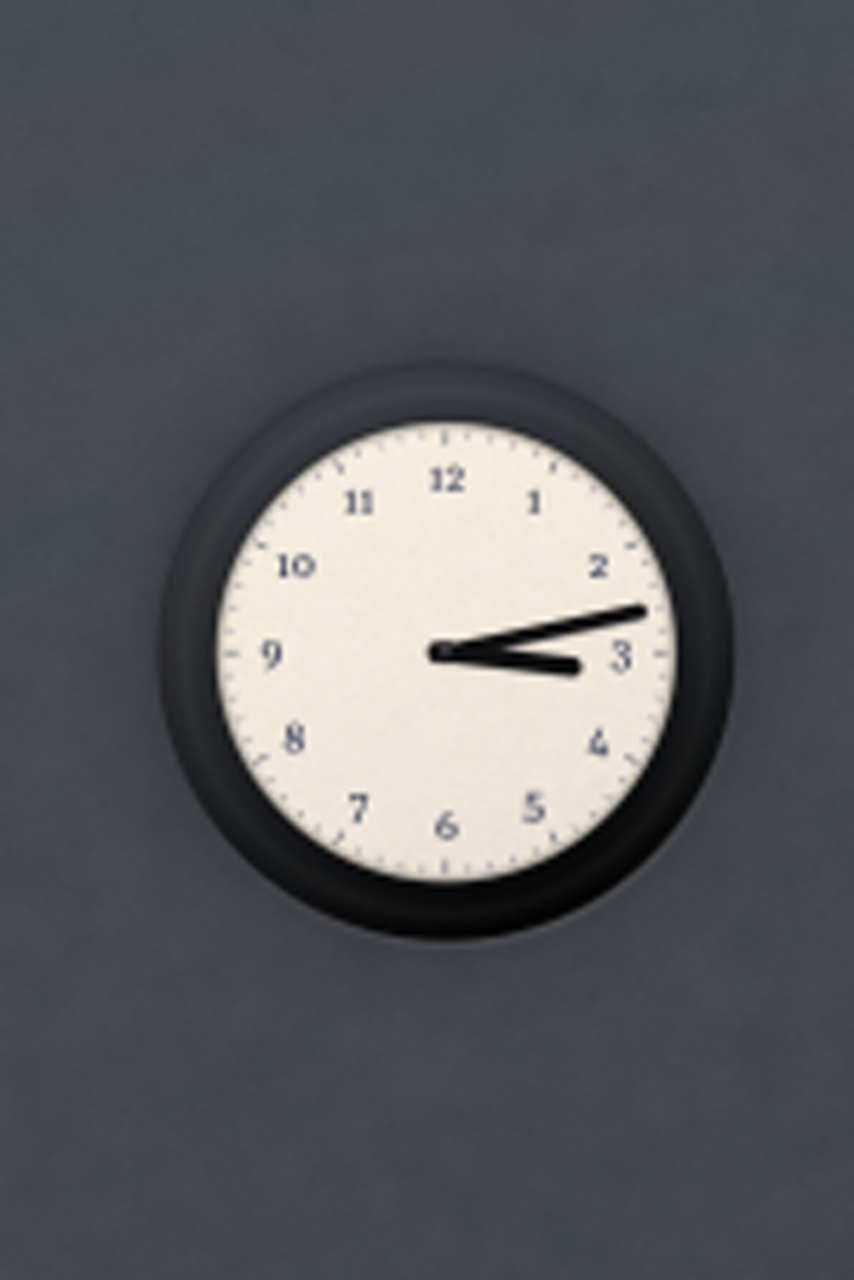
3:13
